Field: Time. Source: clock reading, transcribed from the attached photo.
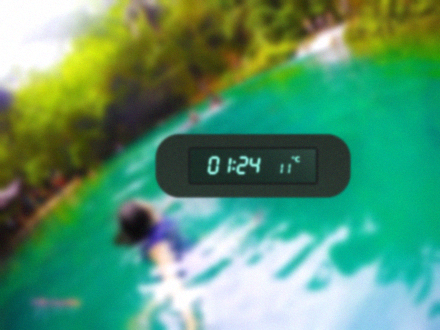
1:24
